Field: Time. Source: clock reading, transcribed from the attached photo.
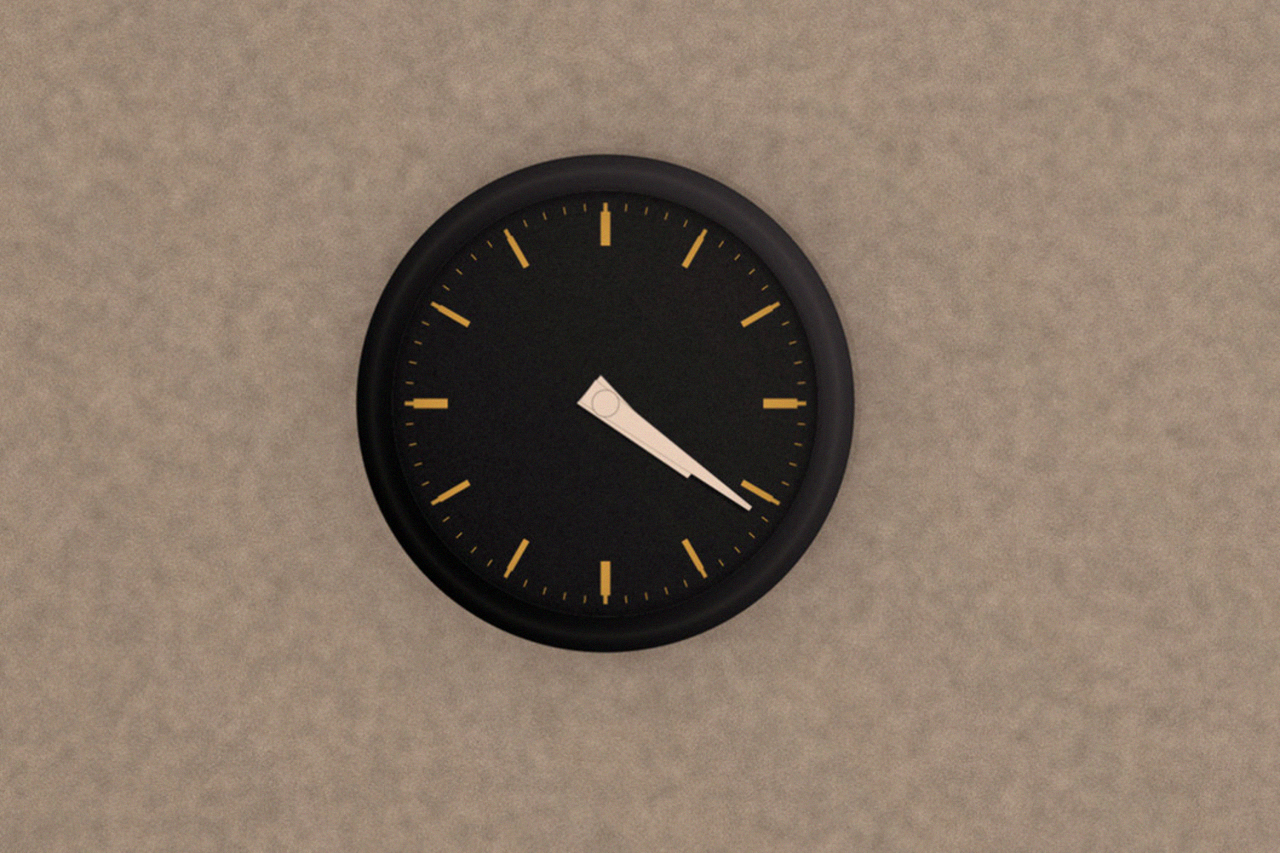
4:21
